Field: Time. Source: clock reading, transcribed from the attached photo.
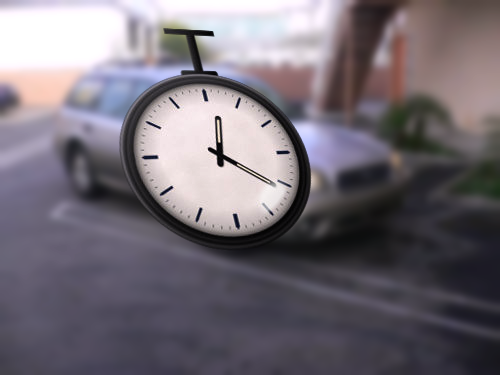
12:21
